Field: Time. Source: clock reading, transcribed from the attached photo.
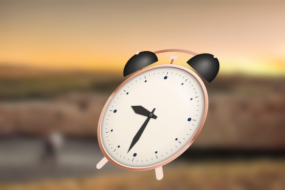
9:32
